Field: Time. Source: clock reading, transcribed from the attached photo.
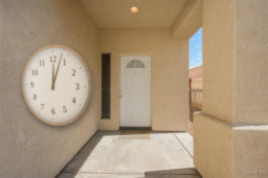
12:03
